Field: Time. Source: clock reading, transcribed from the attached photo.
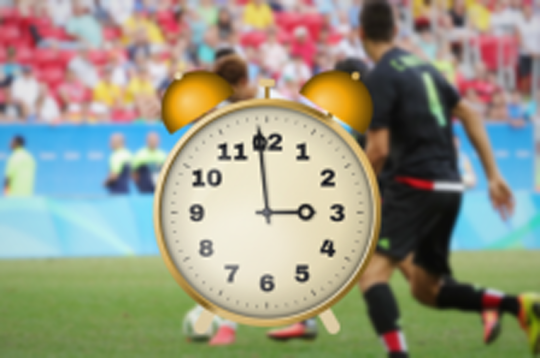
2:59
